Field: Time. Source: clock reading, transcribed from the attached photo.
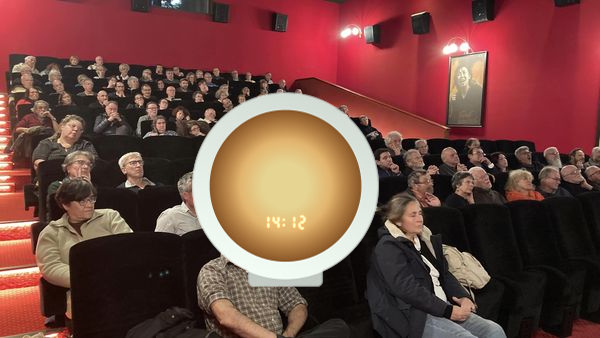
14:12
